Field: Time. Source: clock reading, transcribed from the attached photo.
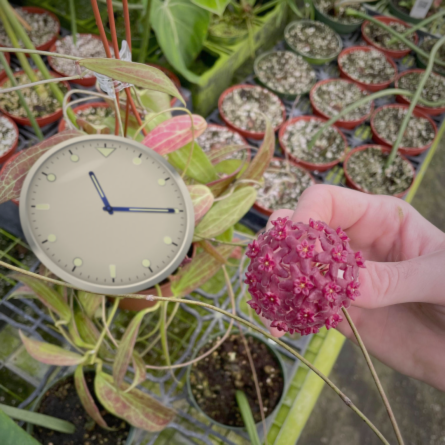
11:15
